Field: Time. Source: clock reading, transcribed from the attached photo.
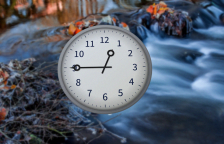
12:45
